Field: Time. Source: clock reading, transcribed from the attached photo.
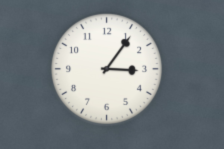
3:06
